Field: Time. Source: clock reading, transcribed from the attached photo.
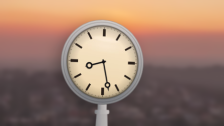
8:28
